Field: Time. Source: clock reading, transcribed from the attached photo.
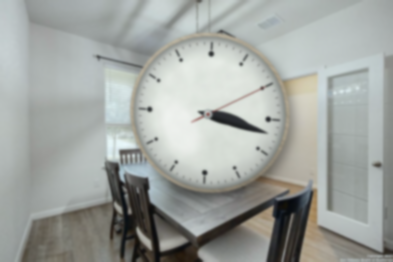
3:17:10
